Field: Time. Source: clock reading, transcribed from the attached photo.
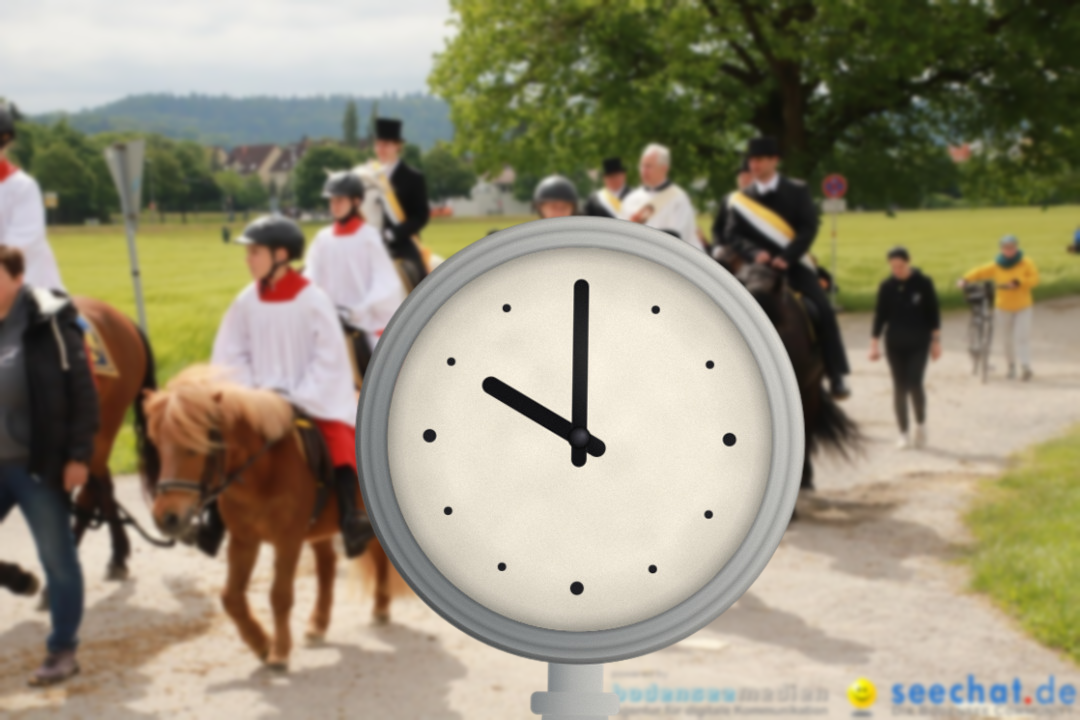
10:00
